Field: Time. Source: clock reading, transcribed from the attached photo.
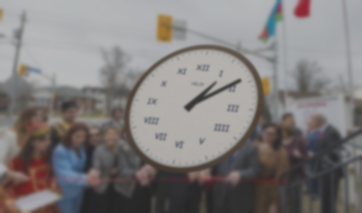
1:09
